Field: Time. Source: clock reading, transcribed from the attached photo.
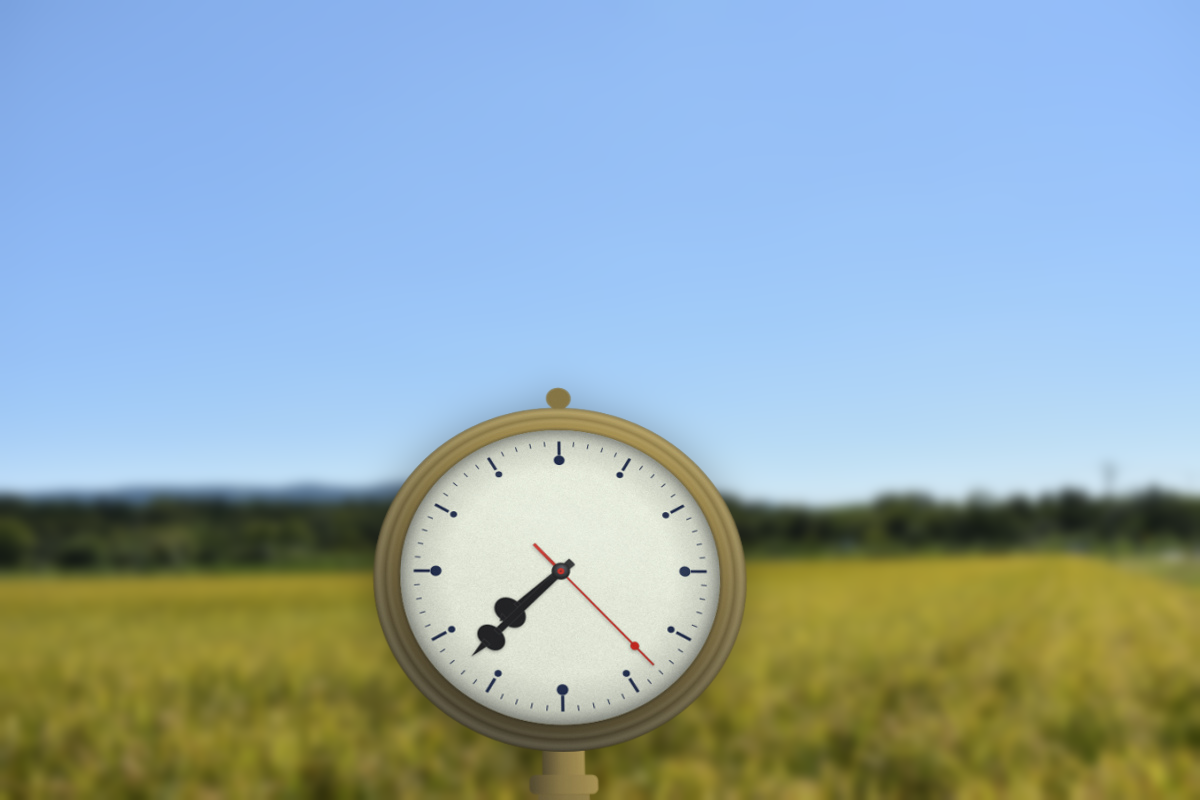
7:37:23
